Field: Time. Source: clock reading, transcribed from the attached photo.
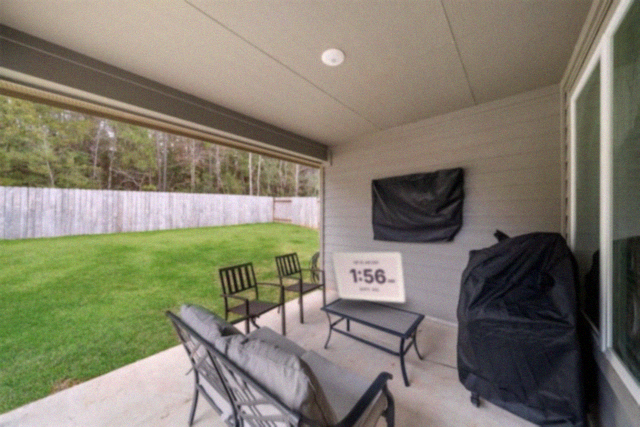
1:56
